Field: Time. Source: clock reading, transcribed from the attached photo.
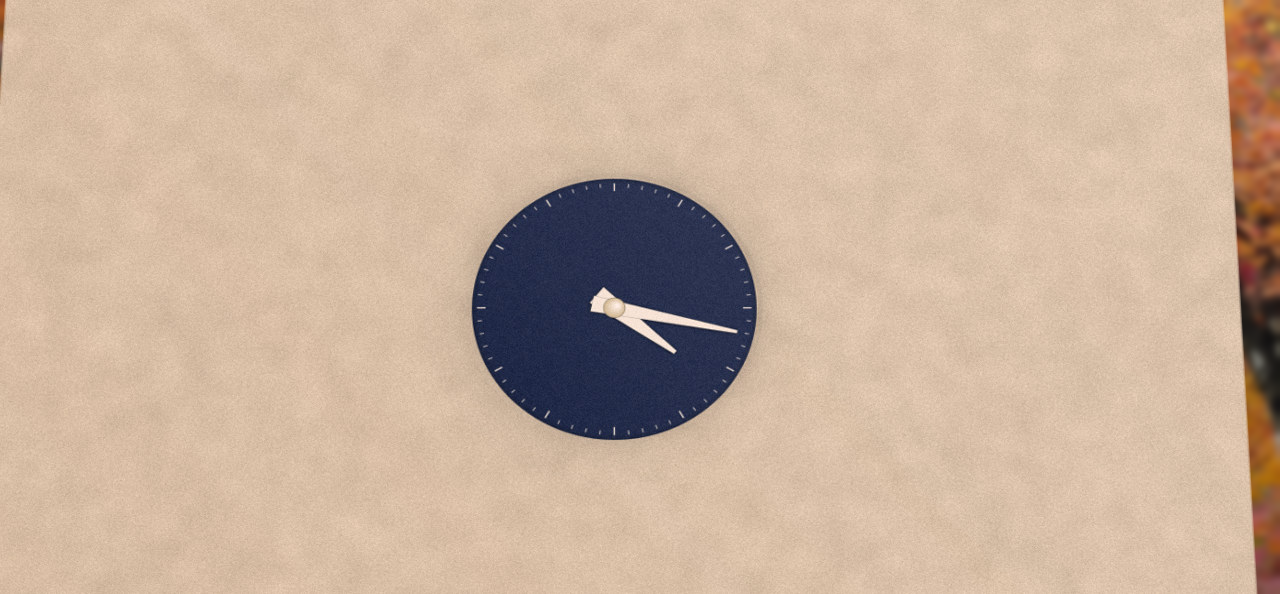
4:17
